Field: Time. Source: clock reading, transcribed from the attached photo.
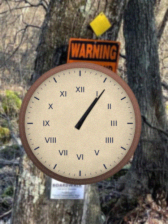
1:06
